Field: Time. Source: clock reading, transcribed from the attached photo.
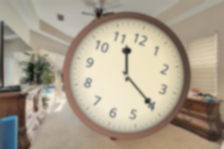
11:20
